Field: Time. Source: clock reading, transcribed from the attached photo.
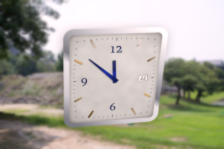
11:52
